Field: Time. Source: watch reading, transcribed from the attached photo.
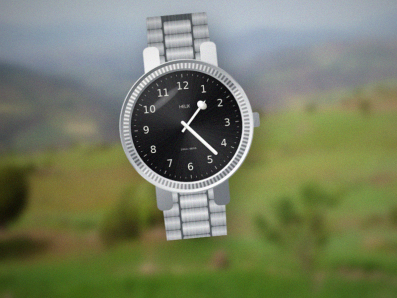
1:23
